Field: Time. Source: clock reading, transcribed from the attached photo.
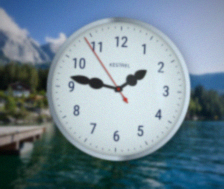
1:46:54
